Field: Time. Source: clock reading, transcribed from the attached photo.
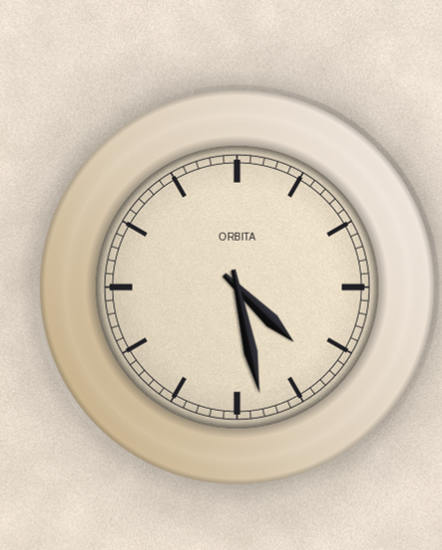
4:28
